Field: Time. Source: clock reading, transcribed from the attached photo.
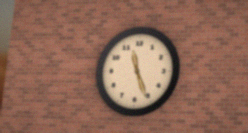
11:26
